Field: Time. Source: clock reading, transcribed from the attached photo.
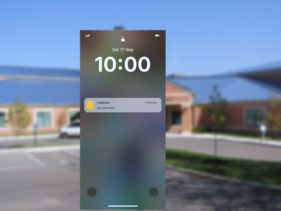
10:00
